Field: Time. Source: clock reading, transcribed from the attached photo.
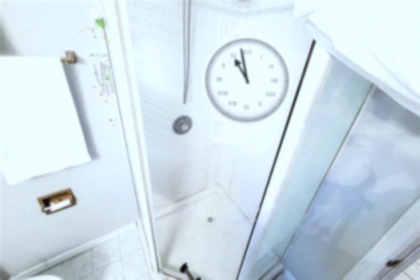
10:58
